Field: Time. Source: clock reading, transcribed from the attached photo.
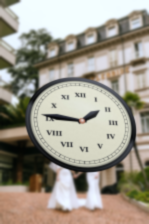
1:46
